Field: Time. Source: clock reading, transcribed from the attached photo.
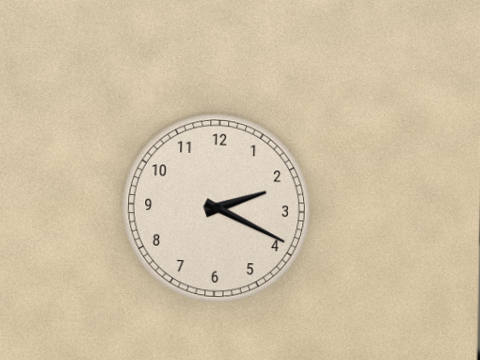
2:19
